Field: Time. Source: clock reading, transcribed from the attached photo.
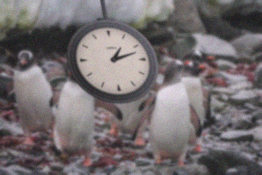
1:12
